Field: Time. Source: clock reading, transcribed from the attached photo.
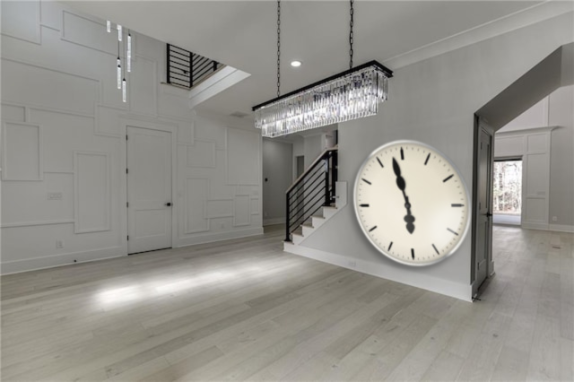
5:58
